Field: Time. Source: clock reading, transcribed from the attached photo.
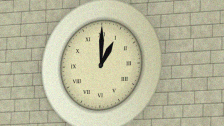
1:00
